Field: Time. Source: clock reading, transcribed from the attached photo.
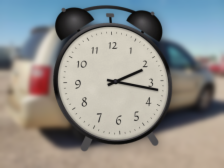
2:17
